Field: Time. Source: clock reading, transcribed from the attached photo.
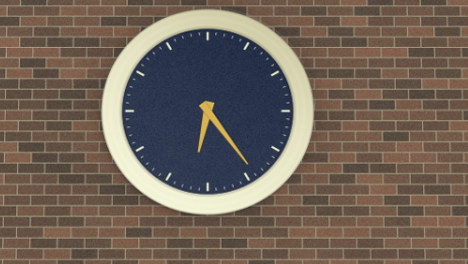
6:24
